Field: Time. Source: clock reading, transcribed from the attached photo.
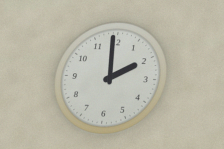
1:59
